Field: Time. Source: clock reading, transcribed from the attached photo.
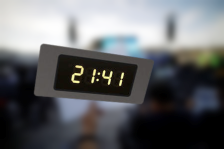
21:41
